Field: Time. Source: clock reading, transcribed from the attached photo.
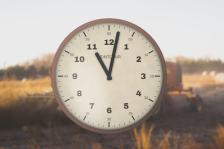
11:02
